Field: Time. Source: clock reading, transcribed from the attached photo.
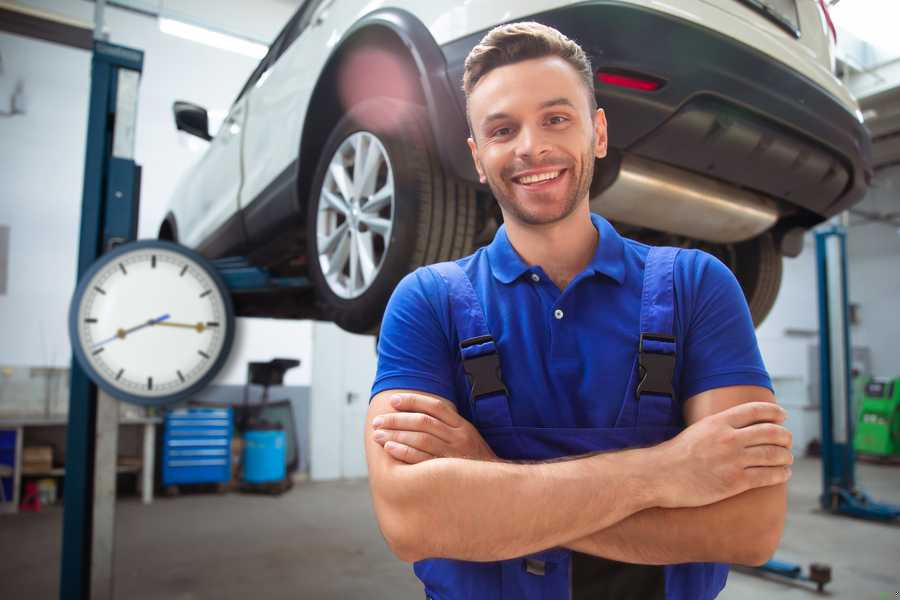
8:15:41
